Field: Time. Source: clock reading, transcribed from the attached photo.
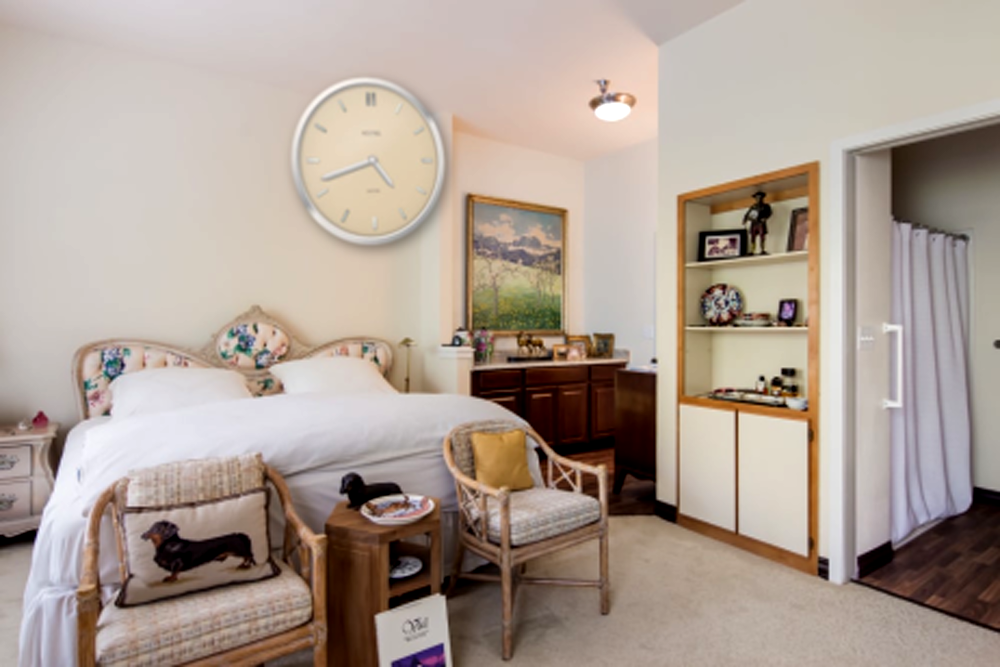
4:42
